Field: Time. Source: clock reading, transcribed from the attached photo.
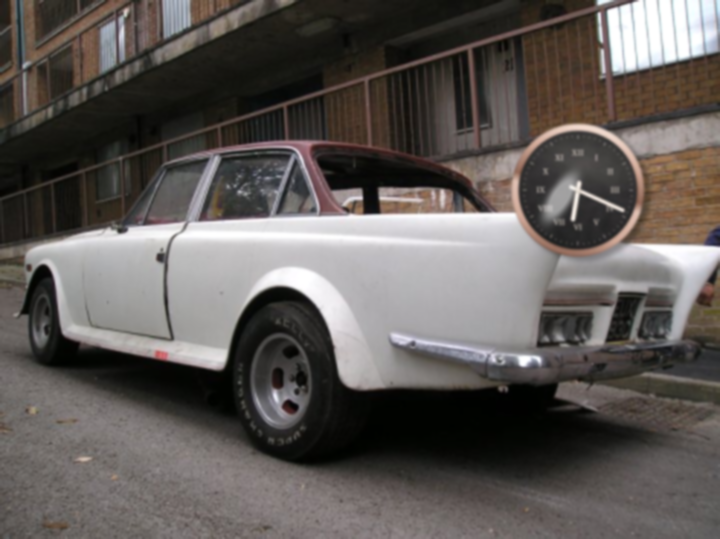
6:19
